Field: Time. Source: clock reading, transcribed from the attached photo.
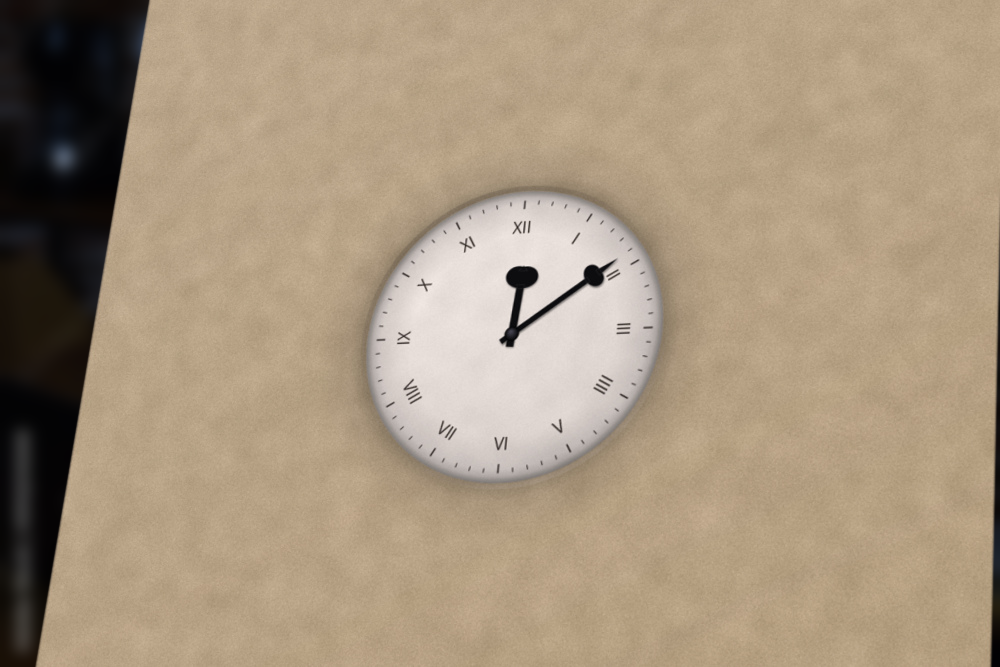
12:09
